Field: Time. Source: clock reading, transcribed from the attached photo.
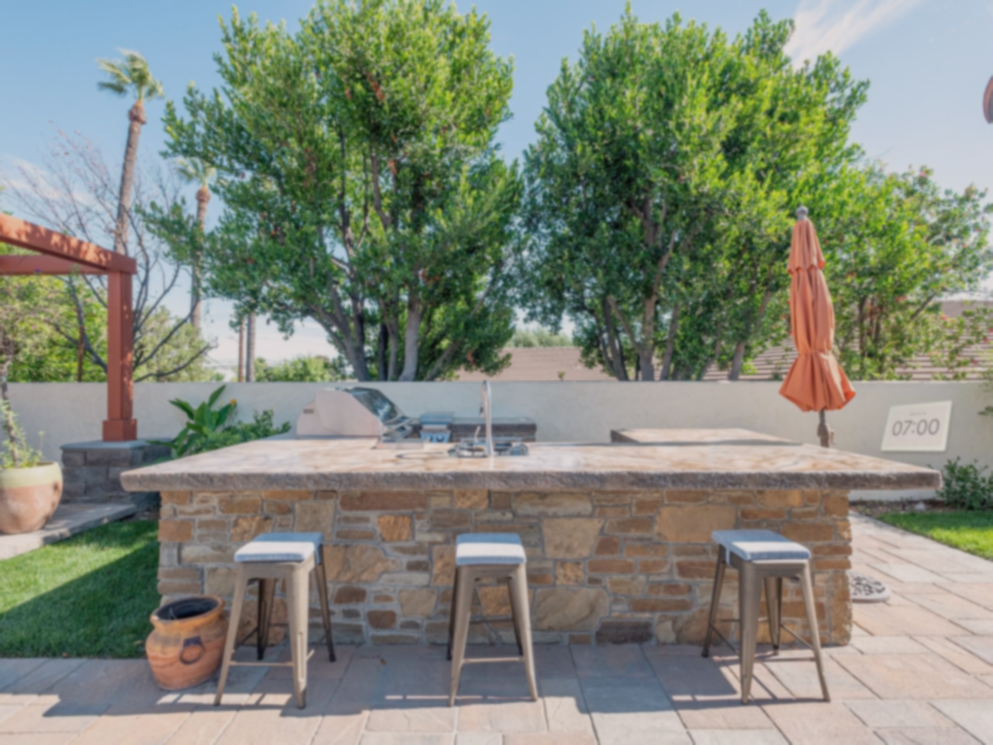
7:00
